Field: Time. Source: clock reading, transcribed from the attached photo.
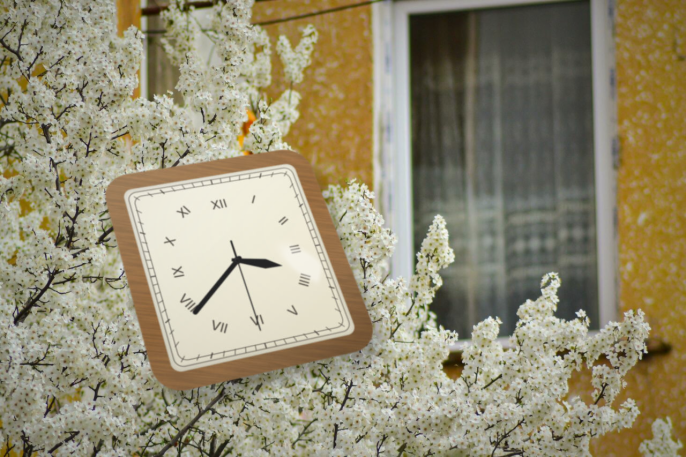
3:38:30
